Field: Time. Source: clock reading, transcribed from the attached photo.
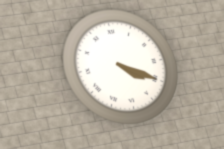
4:20
